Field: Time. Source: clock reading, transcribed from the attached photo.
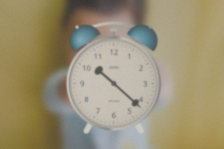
10:22
